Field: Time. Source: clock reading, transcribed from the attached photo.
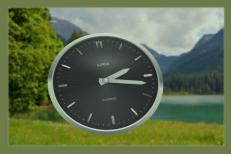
2:17
